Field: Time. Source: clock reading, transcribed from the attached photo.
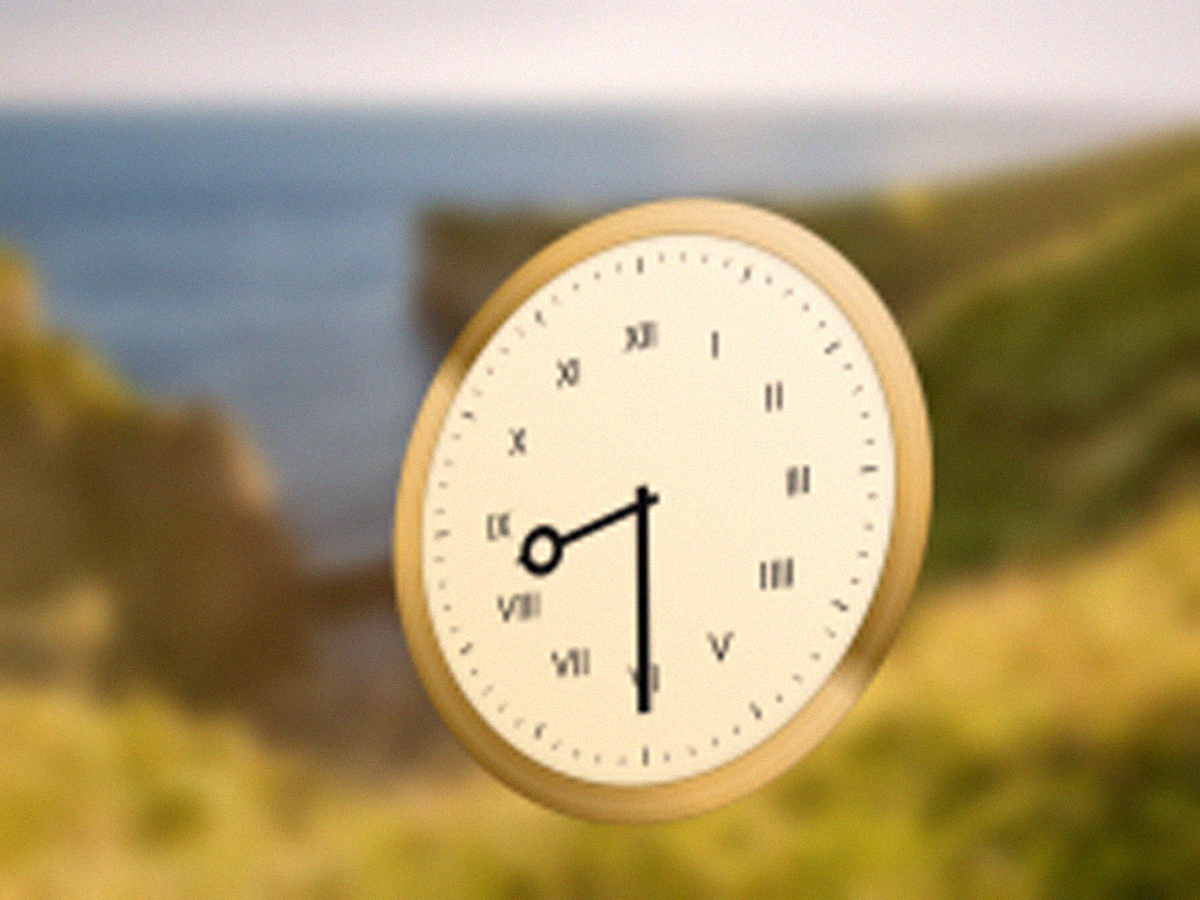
8:30
